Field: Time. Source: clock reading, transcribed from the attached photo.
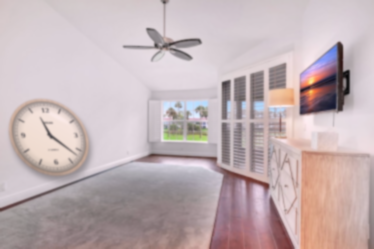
11:22
